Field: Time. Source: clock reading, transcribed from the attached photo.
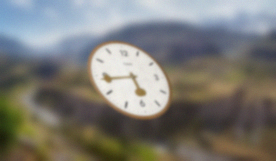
5:44
